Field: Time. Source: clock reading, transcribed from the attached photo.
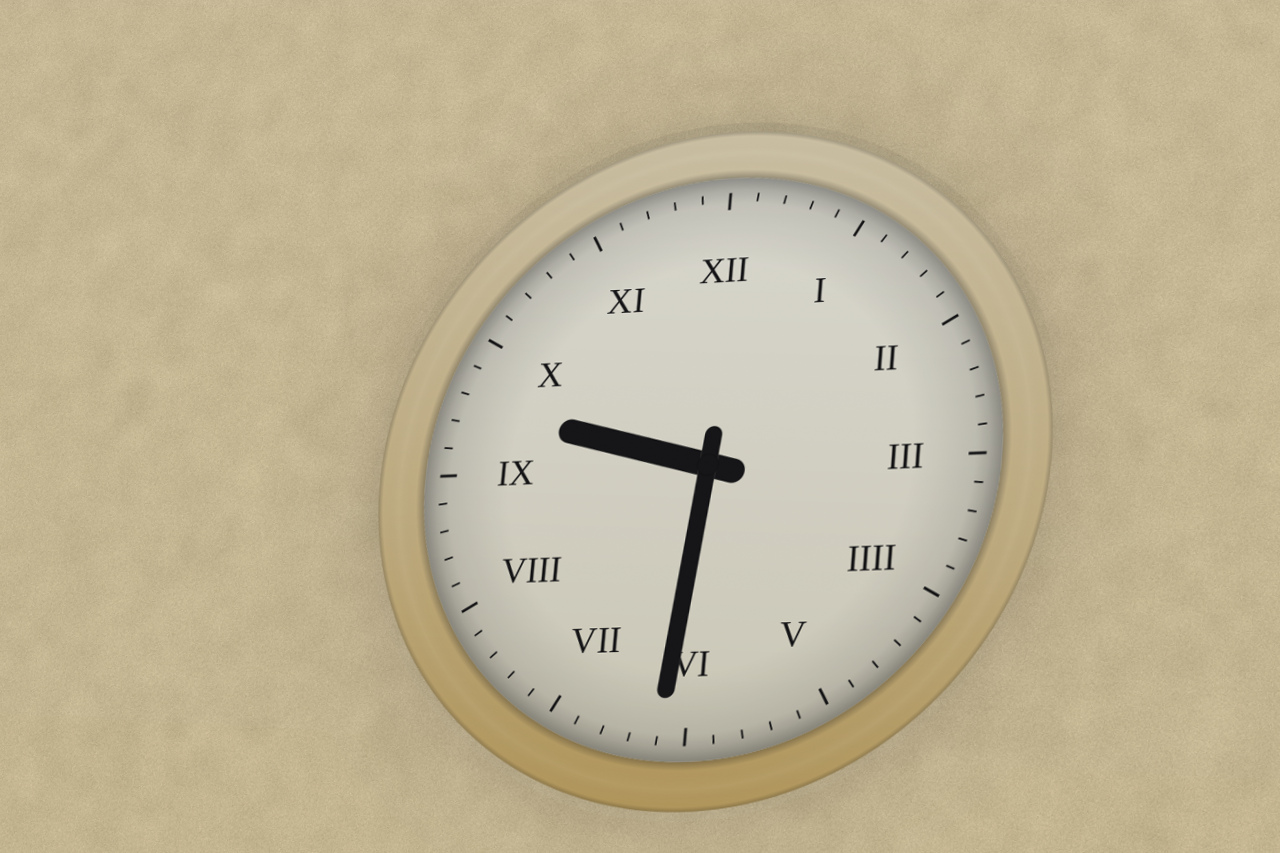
9:31
